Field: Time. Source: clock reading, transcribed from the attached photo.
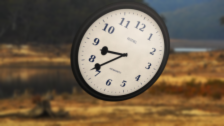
8:37
